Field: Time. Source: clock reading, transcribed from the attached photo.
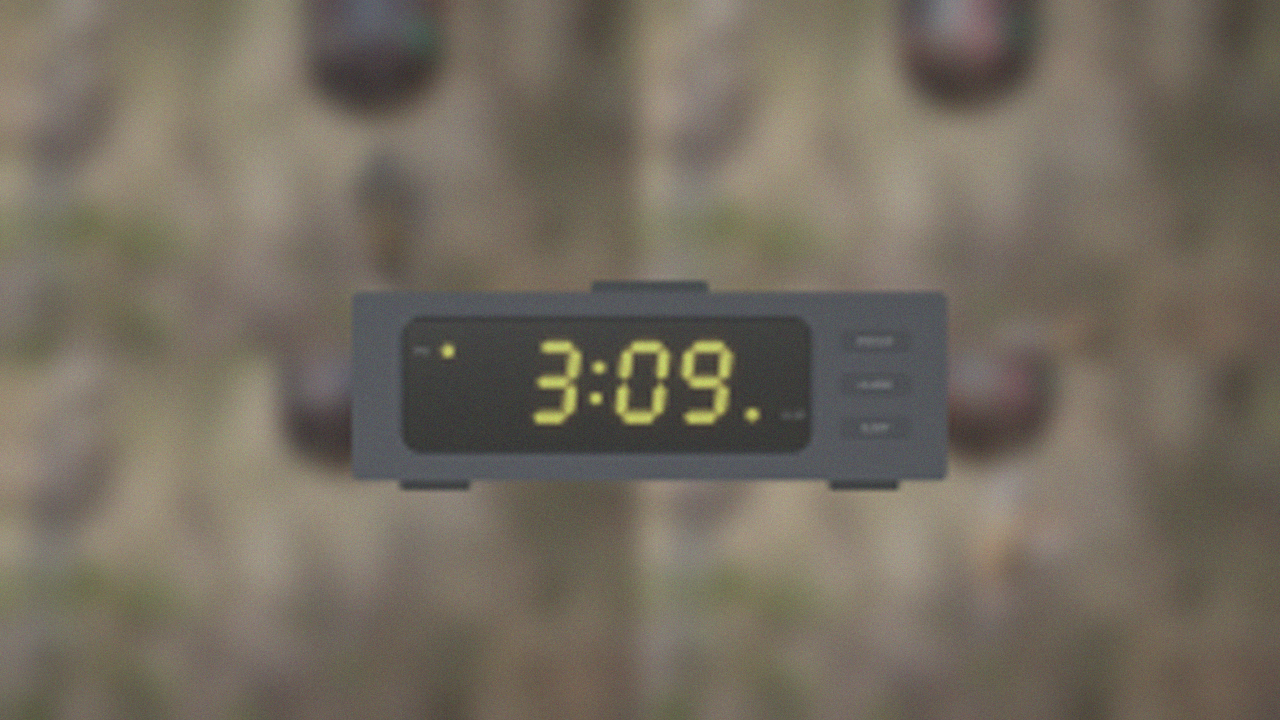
3:09
